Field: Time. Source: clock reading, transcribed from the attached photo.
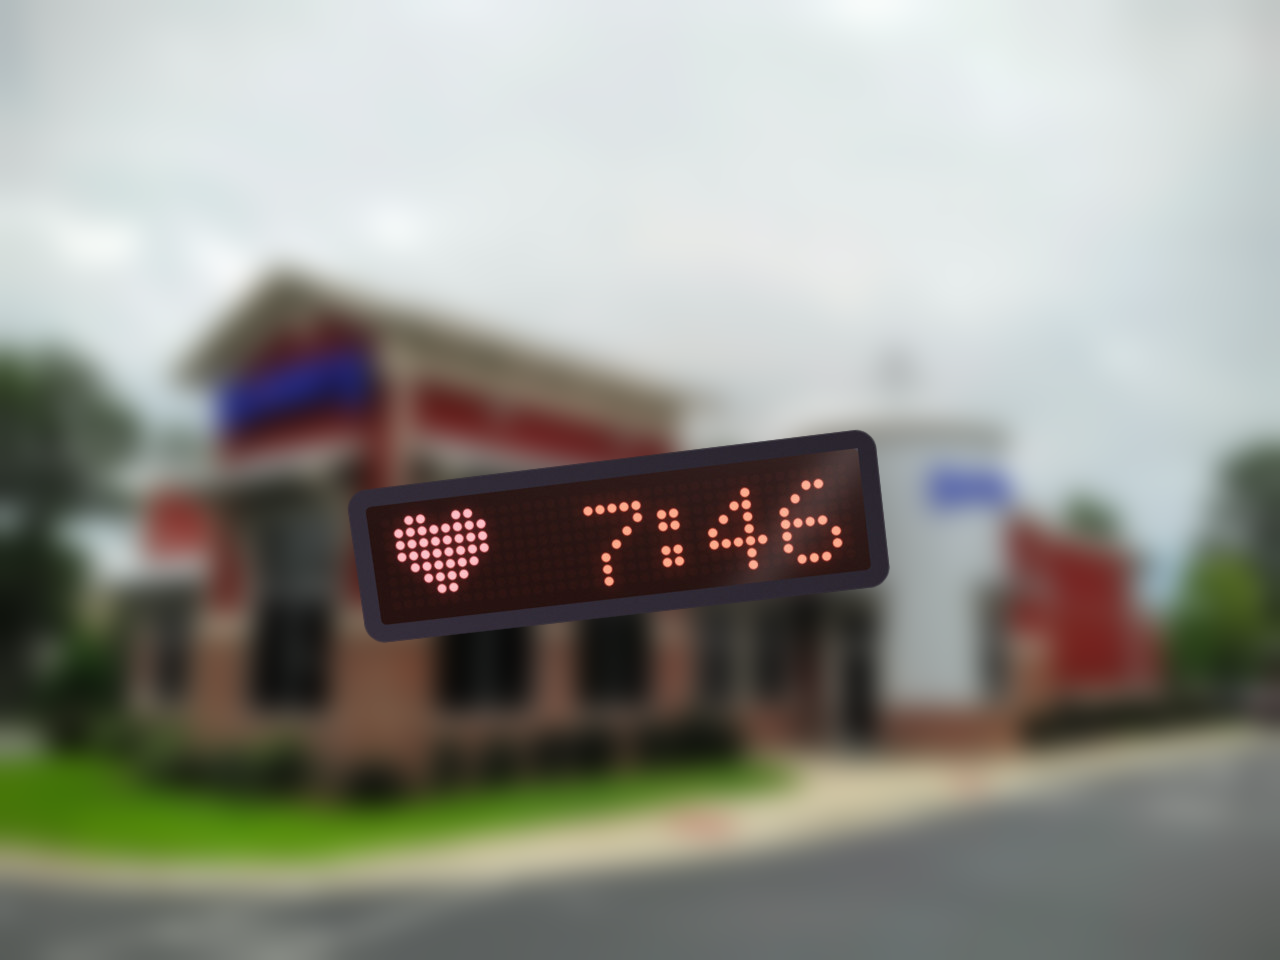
7:46
